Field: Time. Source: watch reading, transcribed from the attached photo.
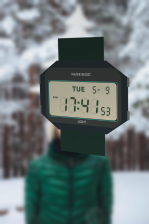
17:41:53
